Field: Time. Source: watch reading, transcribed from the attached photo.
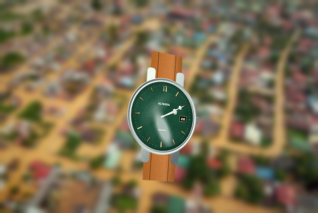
2:10
